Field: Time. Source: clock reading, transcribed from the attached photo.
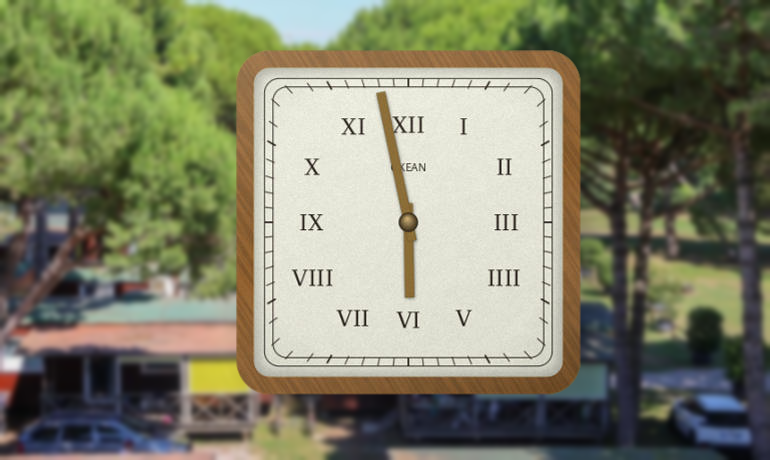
5:58
